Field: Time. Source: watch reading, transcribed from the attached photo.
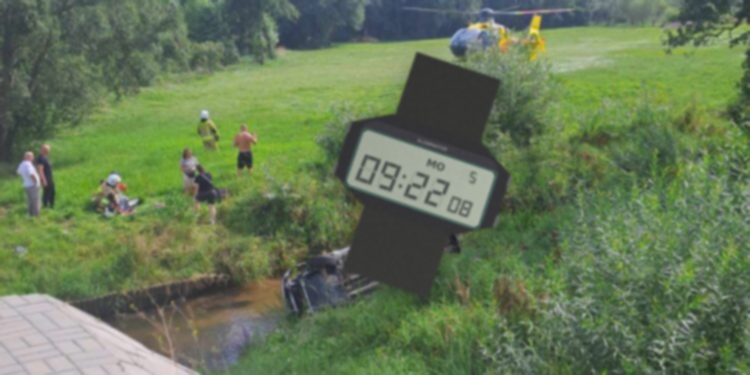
9:22:08
